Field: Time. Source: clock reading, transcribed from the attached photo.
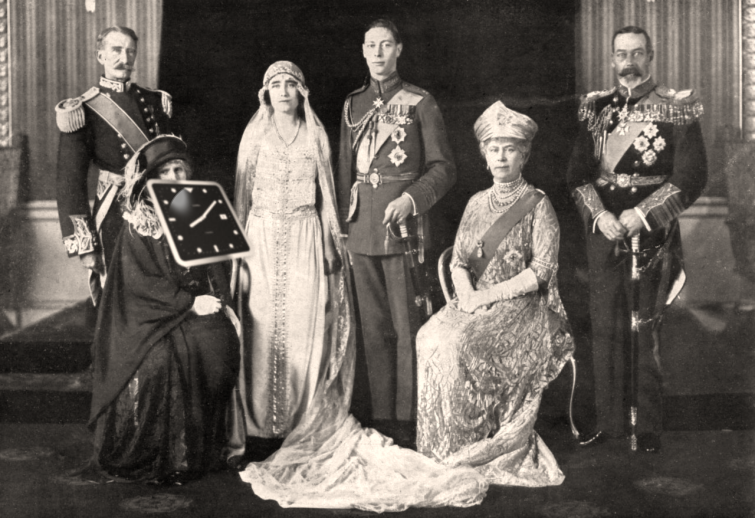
8:09
